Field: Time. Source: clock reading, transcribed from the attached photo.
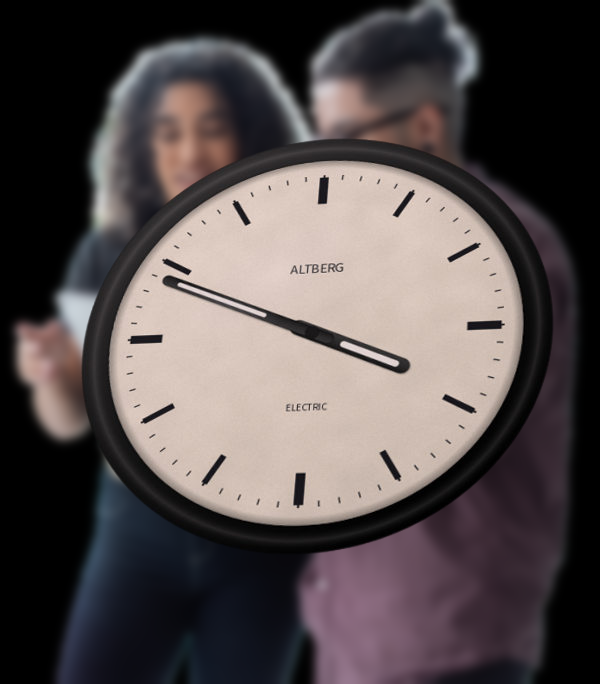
3:49
